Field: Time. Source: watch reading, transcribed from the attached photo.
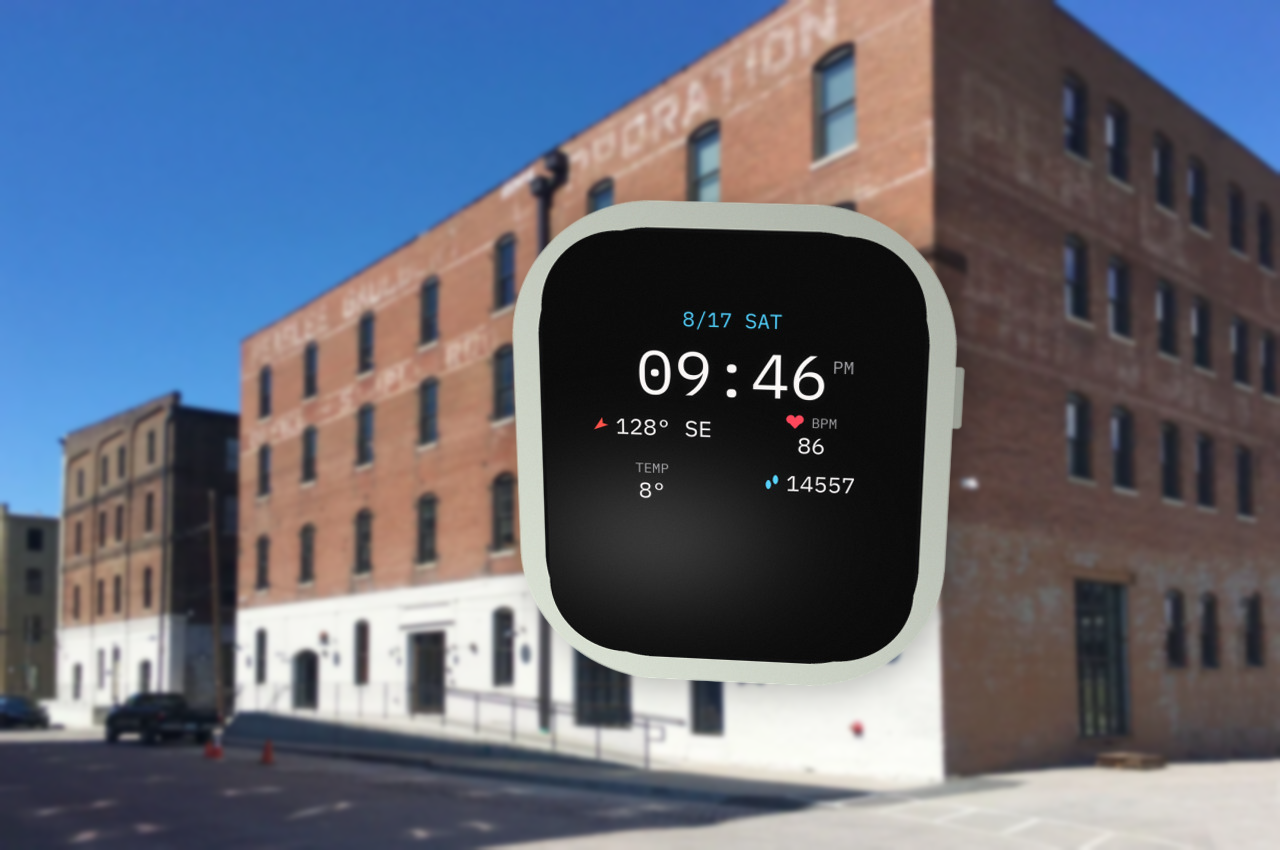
9:46
